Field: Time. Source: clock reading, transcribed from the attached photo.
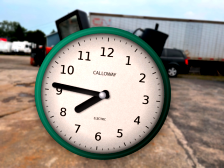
7:46
